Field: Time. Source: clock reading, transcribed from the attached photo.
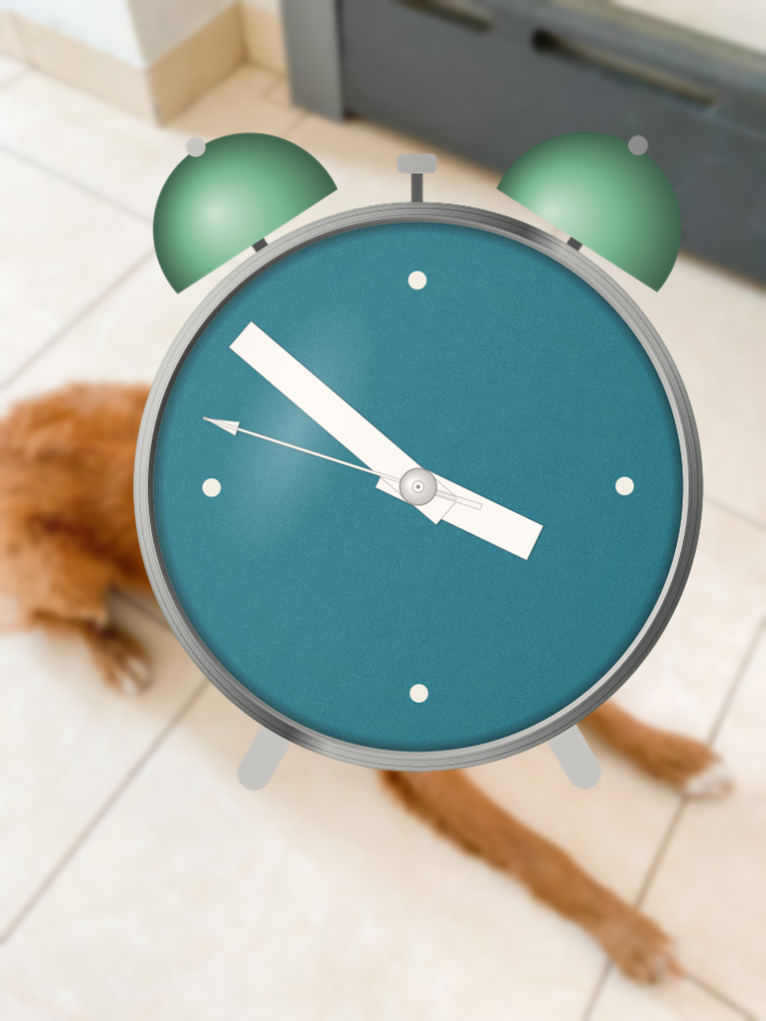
3:51:48
